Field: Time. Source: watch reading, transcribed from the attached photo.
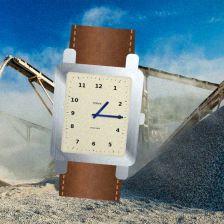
1:15
